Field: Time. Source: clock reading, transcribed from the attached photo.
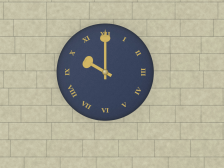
10:00
